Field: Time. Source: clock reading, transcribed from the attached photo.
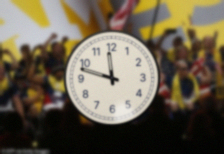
11:48
